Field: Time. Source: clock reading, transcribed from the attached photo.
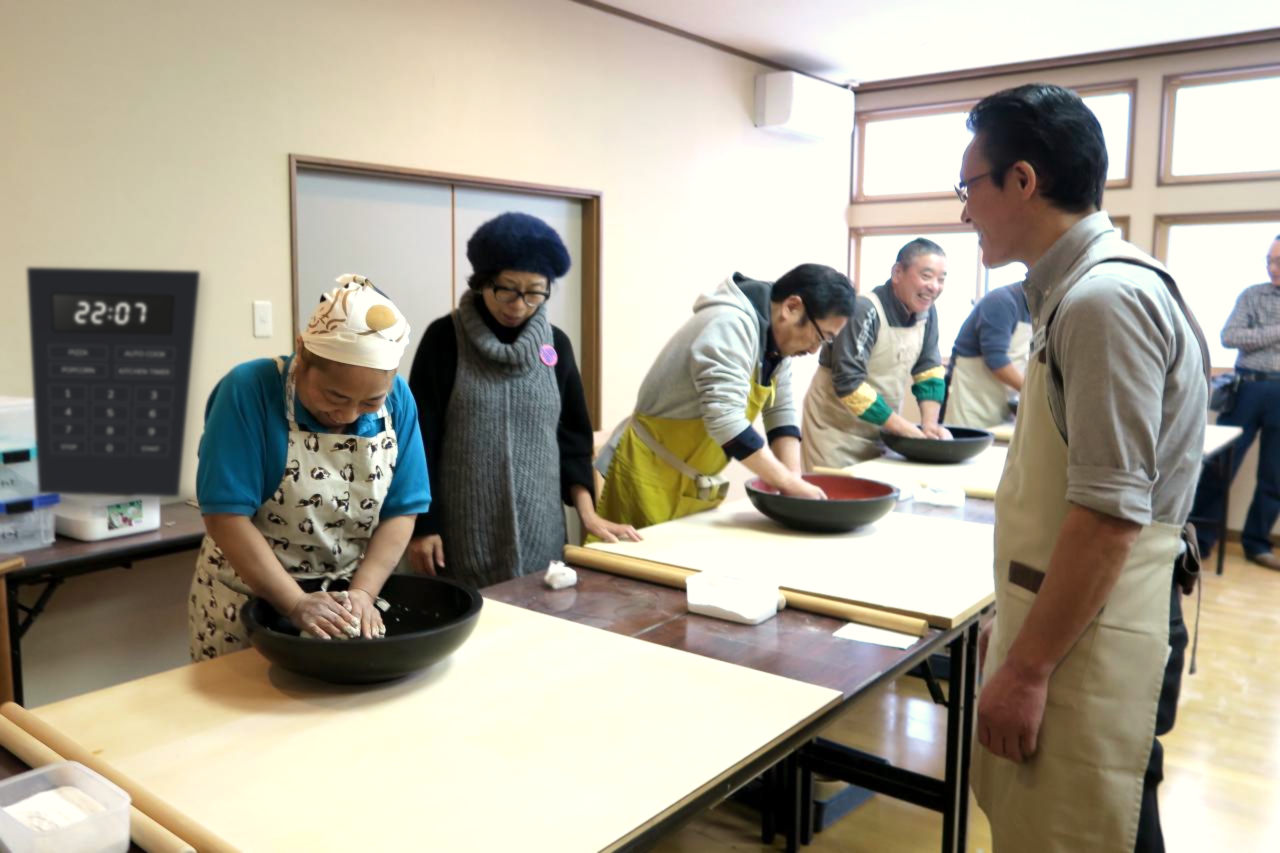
22:07
